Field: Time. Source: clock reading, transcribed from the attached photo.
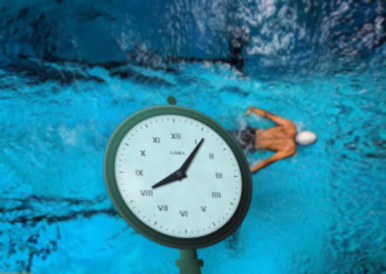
8:06
